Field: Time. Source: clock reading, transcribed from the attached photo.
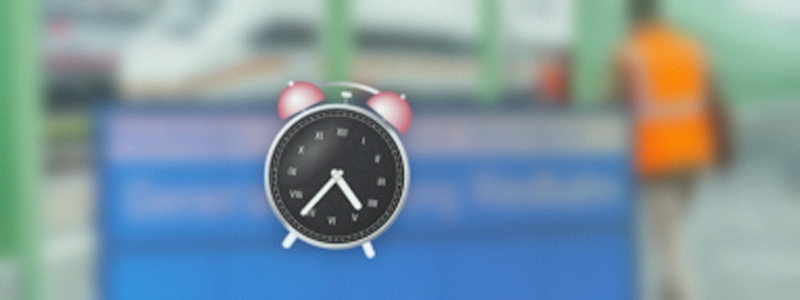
4:36
